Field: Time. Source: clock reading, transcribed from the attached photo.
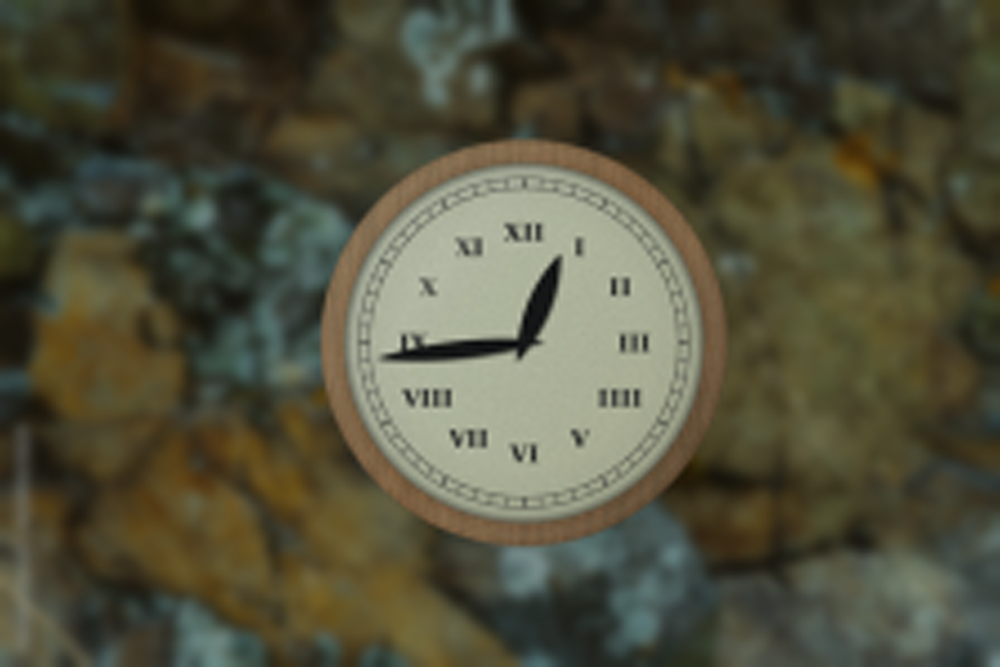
12:44
